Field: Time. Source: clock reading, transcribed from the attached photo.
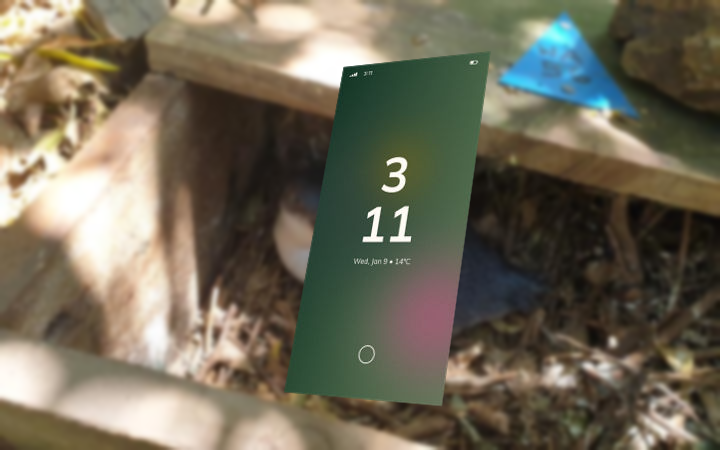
3:11
